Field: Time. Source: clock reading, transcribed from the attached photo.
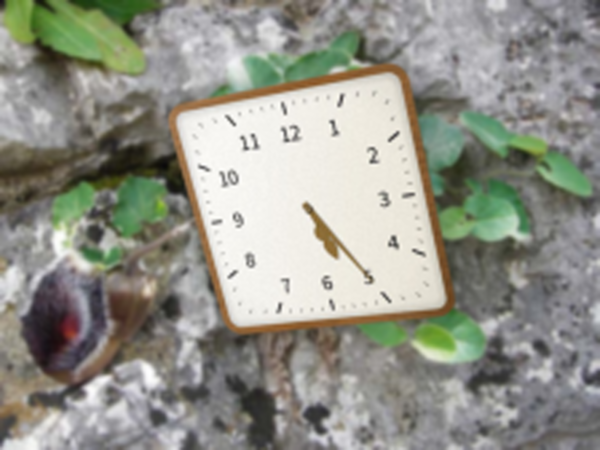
5:25
